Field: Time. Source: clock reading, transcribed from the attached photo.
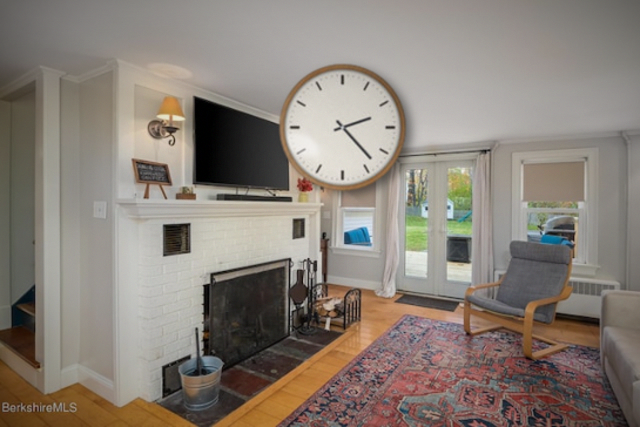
2:23
